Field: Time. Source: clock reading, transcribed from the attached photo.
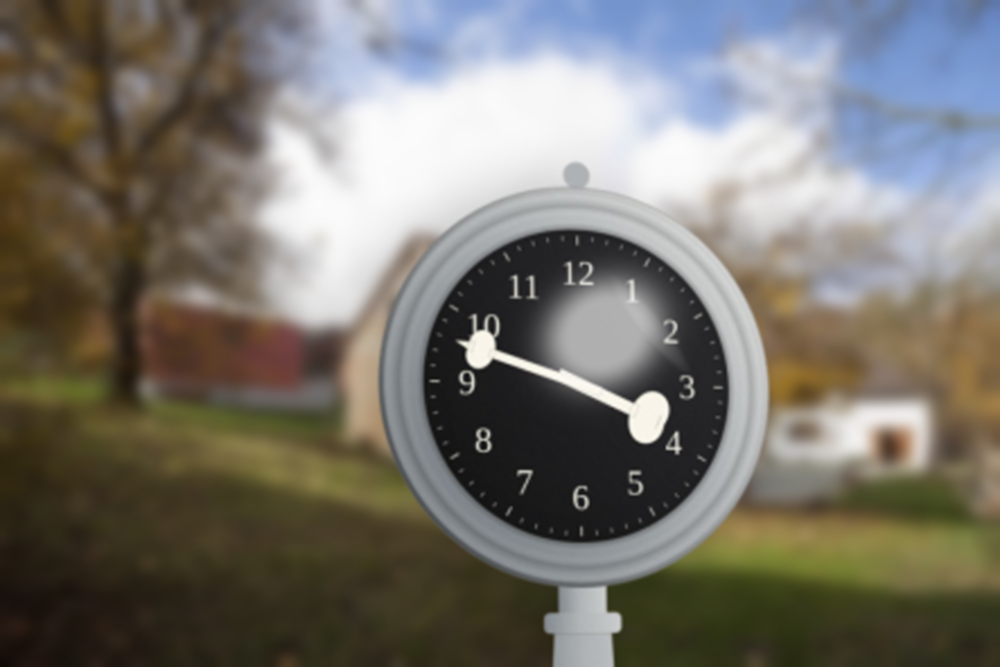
3:48
